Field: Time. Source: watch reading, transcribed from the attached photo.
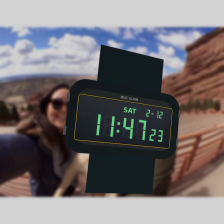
11:47:23
